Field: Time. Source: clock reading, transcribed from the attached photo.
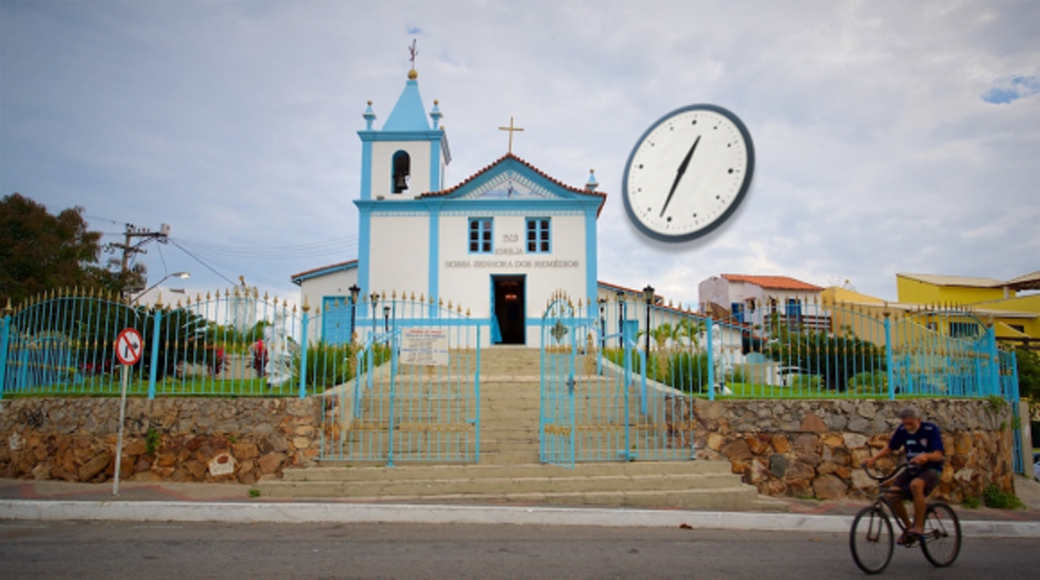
12:32
